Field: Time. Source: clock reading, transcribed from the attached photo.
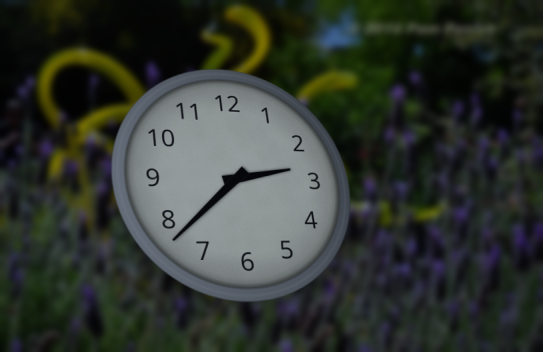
2:38
